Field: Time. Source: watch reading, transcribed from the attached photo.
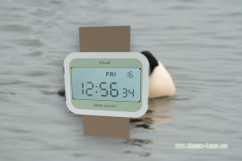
12:56:34
